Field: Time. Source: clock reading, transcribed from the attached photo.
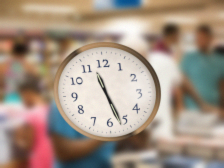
11:27
